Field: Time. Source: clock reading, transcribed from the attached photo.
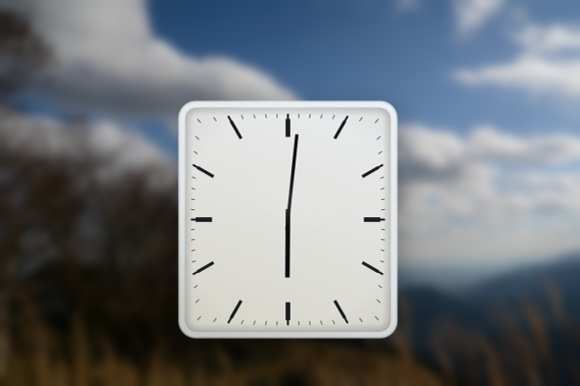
6:01
